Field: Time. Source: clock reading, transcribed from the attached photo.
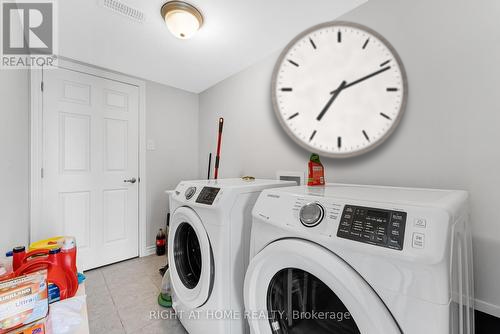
7:11
